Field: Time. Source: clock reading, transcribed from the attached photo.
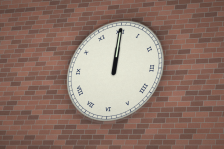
12:00
